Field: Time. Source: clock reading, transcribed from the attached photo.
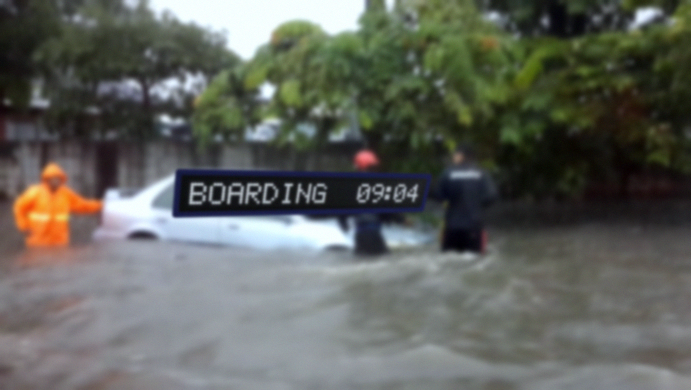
9:04
